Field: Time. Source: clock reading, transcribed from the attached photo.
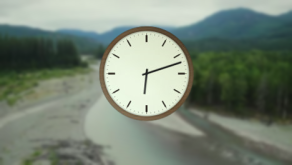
6:12
